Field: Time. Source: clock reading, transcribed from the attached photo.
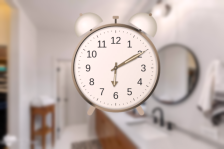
6:10
